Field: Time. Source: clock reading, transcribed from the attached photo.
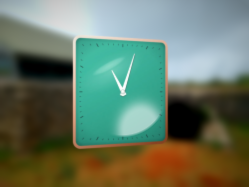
11:03
